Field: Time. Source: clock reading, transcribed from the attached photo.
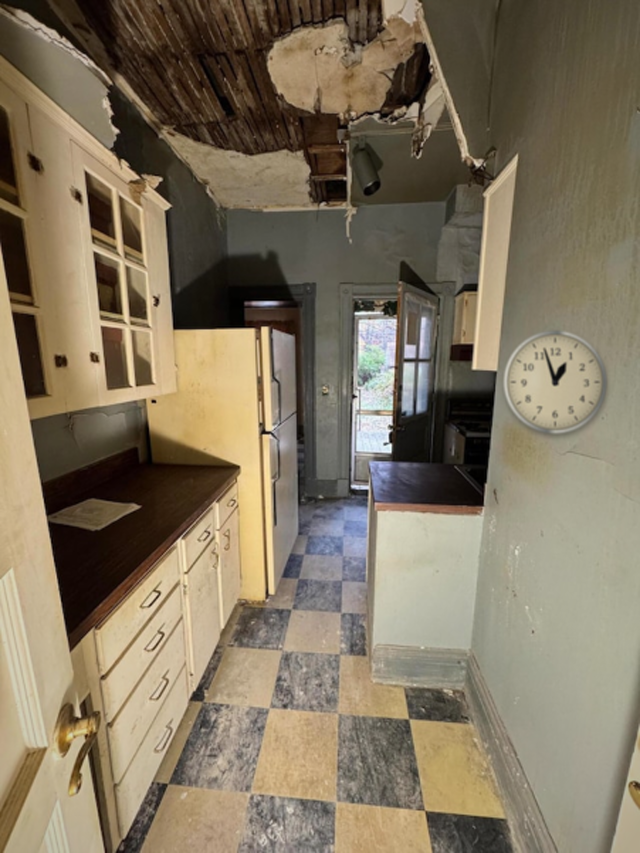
12:57
